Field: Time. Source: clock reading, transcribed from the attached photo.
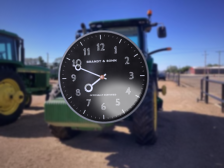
7:49
